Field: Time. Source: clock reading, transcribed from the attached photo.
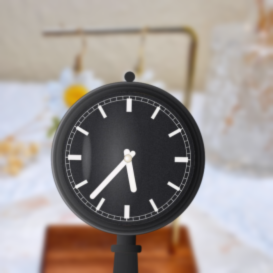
5:37
